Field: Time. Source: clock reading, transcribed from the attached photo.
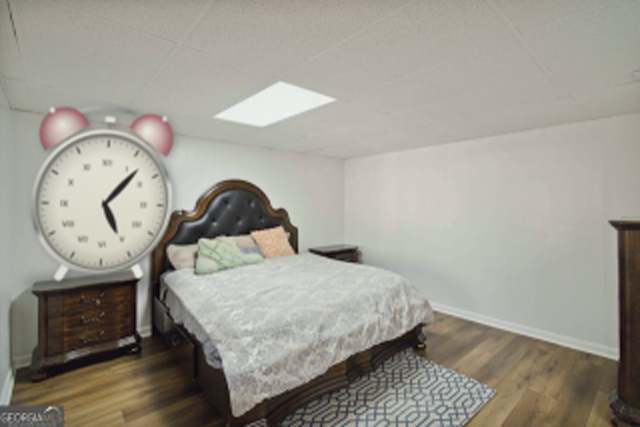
5:07
